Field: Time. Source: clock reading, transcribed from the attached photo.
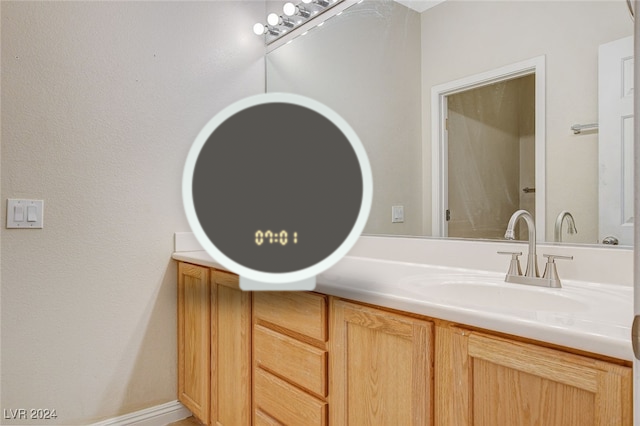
7:01
